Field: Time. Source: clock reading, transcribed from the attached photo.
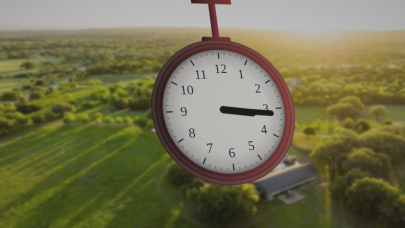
3:16
